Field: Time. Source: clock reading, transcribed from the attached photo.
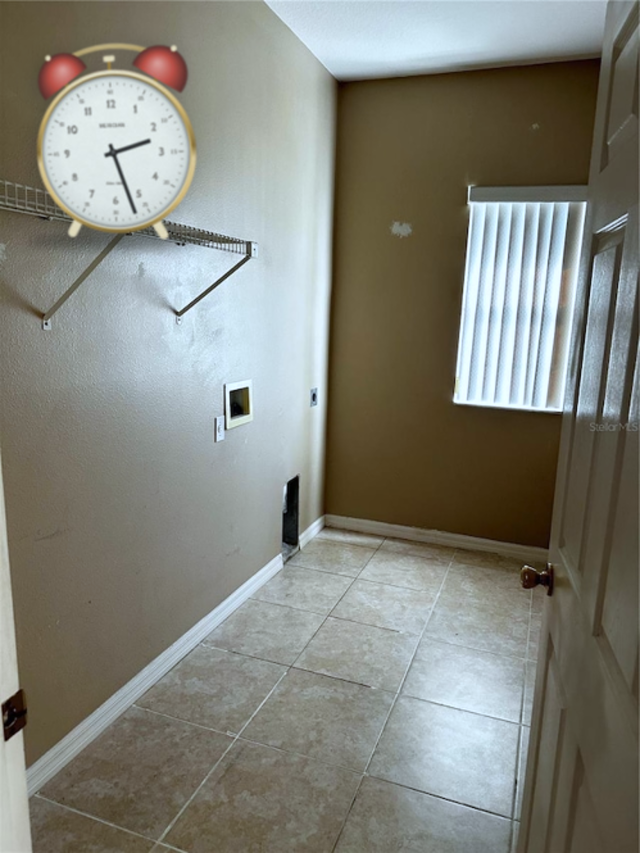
2:27
